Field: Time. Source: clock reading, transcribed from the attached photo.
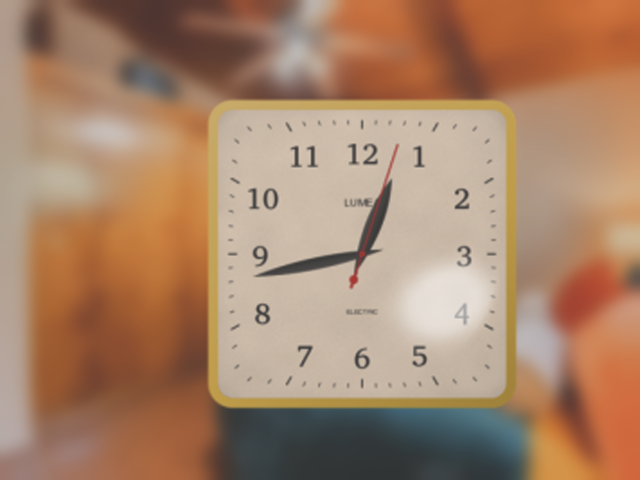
12:43:03
